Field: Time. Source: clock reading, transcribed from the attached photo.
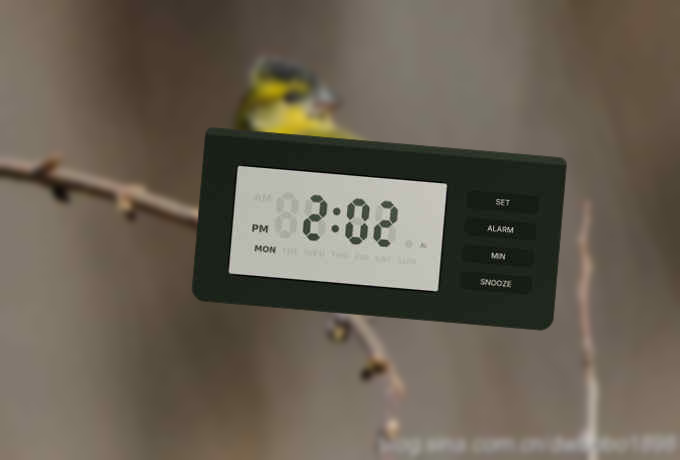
2:02
